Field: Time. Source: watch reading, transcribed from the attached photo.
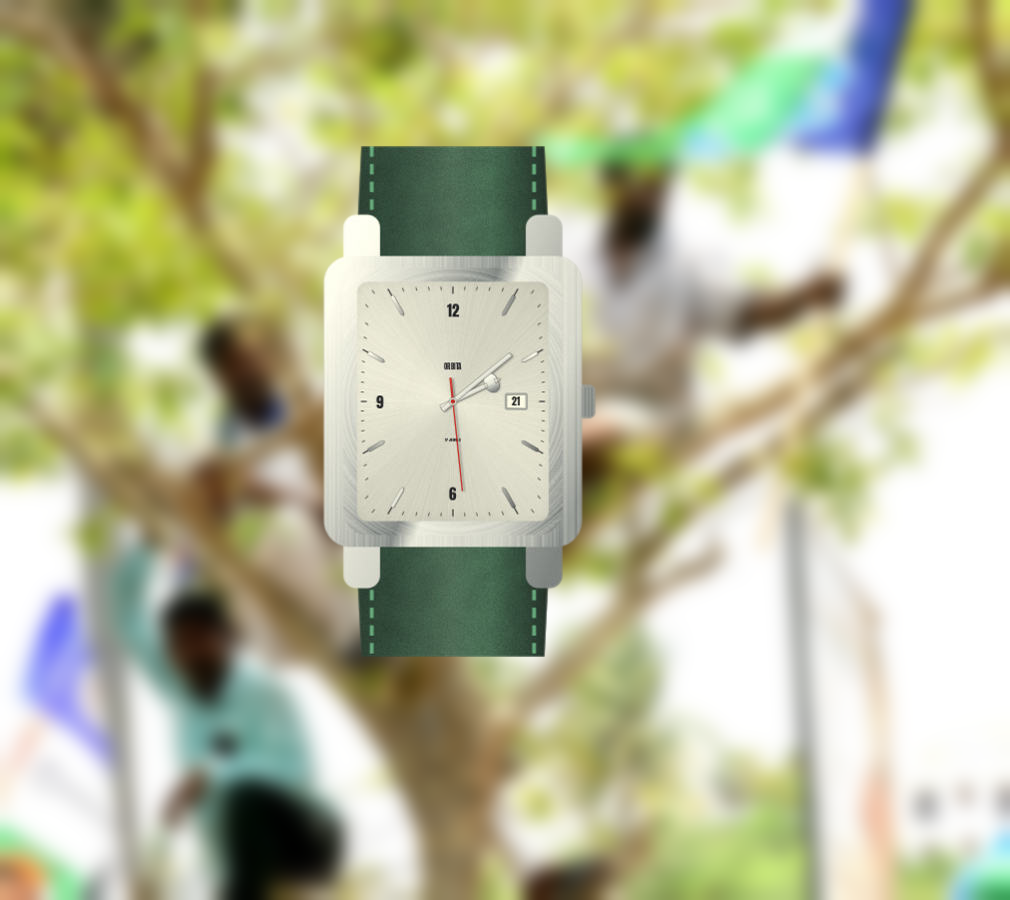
2:08:29
